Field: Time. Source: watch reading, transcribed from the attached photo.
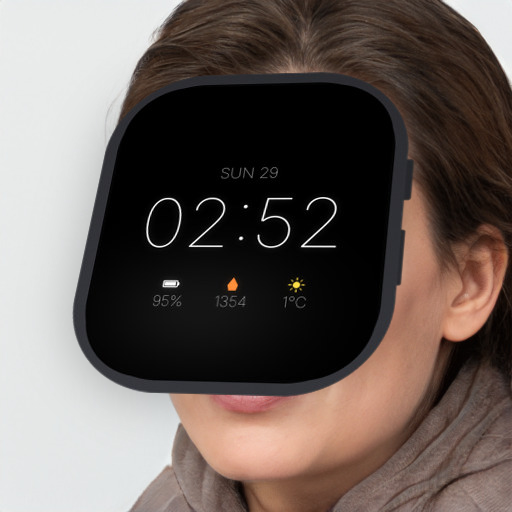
2:52
